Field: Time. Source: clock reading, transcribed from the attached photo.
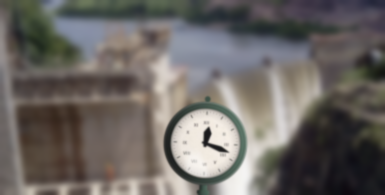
12:18
